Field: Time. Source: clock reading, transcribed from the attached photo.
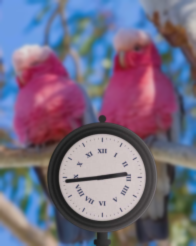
2:44
